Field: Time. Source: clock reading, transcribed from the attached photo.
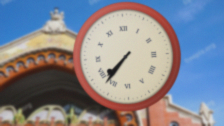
7:37
